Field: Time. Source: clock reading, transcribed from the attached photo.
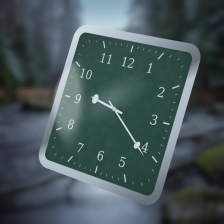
9:21
